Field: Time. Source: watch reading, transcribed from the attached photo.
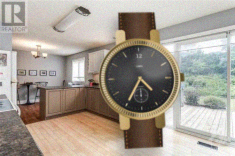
4:35
